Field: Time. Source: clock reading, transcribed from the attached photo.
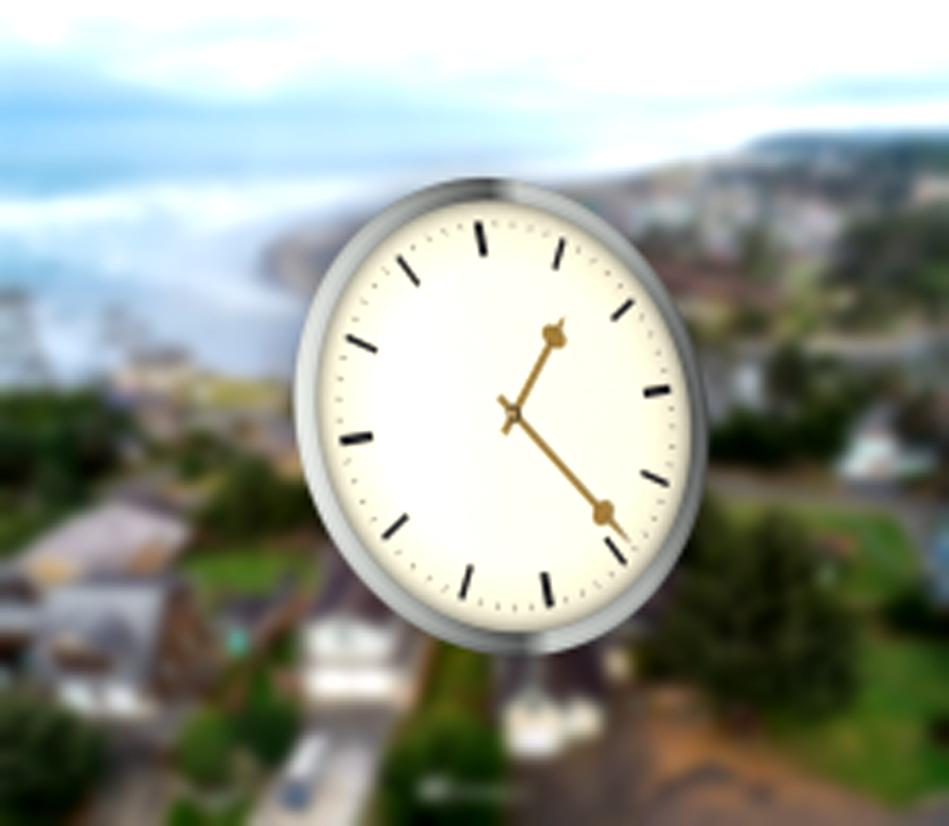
1:24
